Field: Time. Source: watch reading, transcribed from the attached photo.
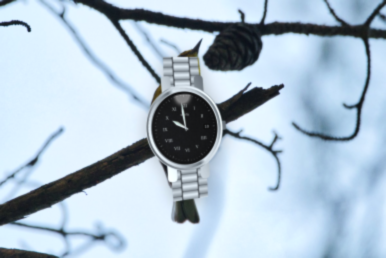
9:59
